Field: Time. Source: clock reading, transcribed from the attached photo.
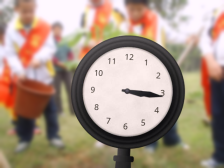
3:16
